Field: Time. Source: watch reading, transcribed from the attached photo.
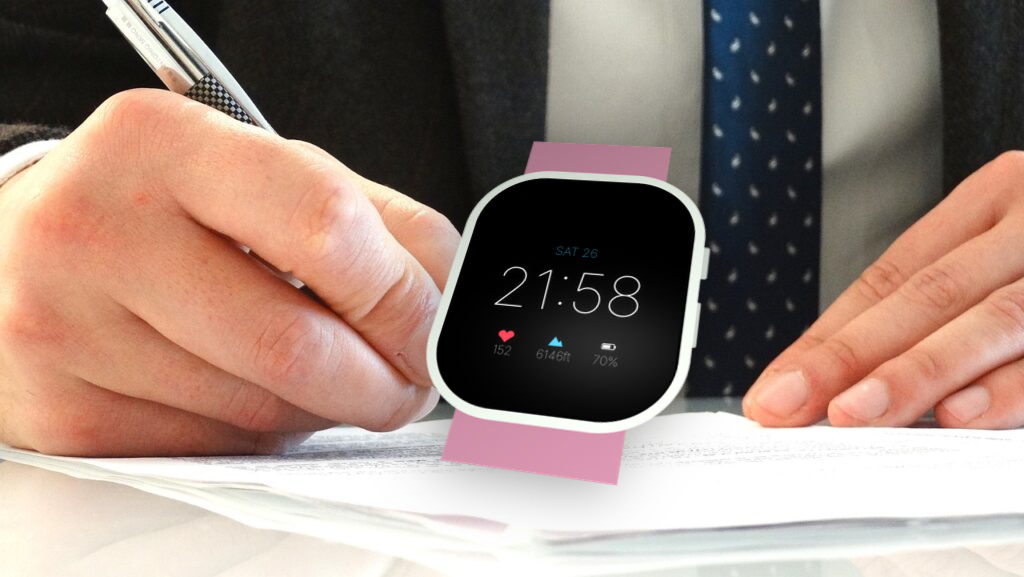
21:58
